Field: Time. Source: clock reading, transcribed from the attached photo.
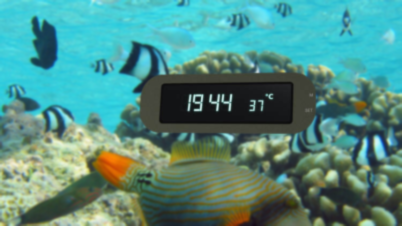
19:44
